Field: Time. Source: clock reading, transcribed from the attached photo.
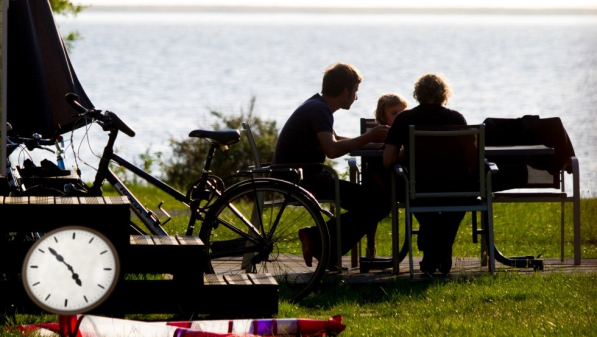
4:52
